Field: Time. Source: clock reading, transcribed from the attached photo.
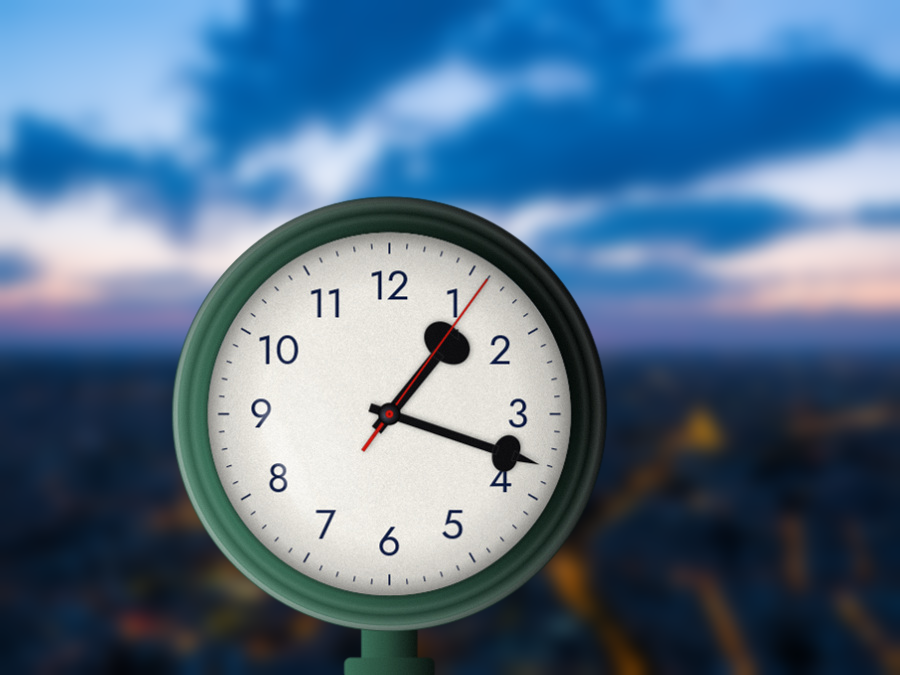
1:18:06
